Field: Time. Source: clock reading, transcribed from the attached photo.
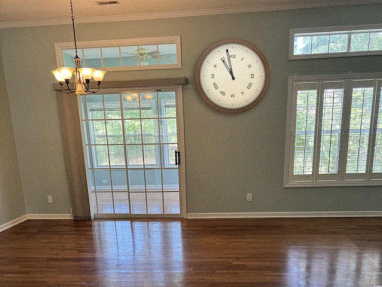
10:58
